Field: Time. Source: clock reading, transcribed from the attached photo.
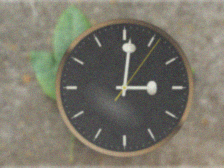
3:01:06
